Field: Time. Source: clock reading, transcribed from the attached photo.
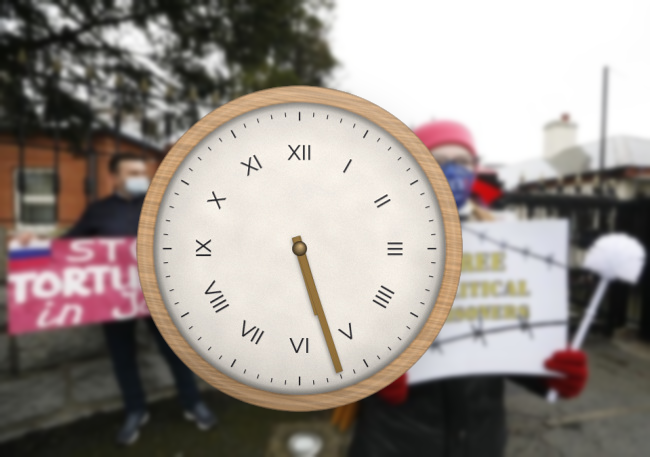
5:27
